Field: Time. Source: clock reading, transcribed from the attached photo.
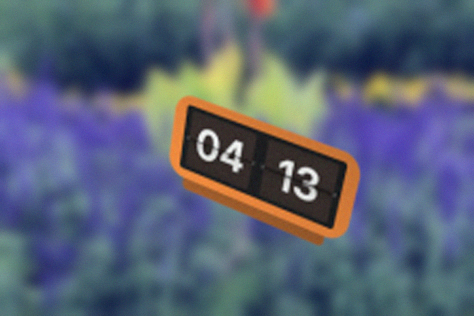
4:13
